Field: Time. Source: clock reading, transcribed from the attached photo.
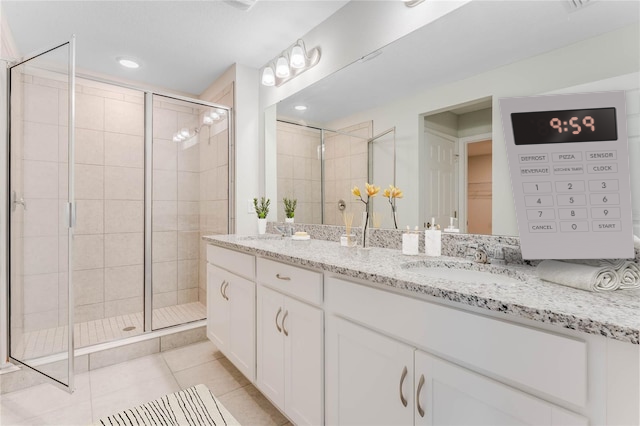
9:59
